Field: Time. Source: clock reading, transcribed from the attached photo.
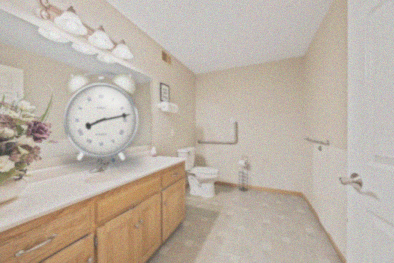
8:13
